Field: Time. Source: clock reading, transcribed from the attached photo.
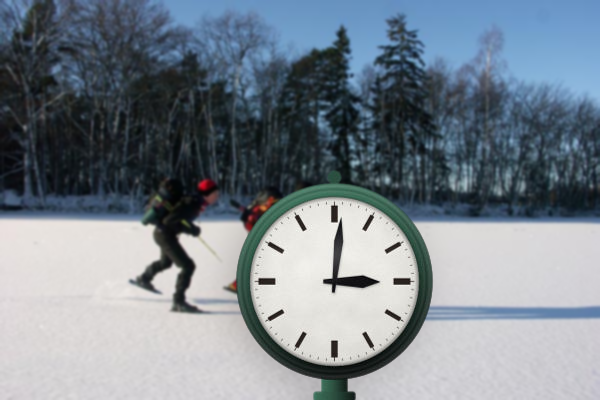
3:01
